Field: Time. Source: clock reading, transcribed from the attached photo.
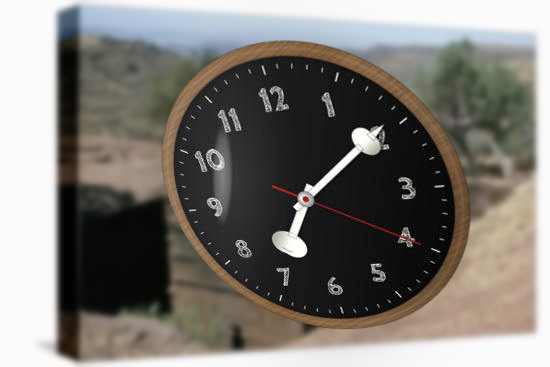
7:09:20
